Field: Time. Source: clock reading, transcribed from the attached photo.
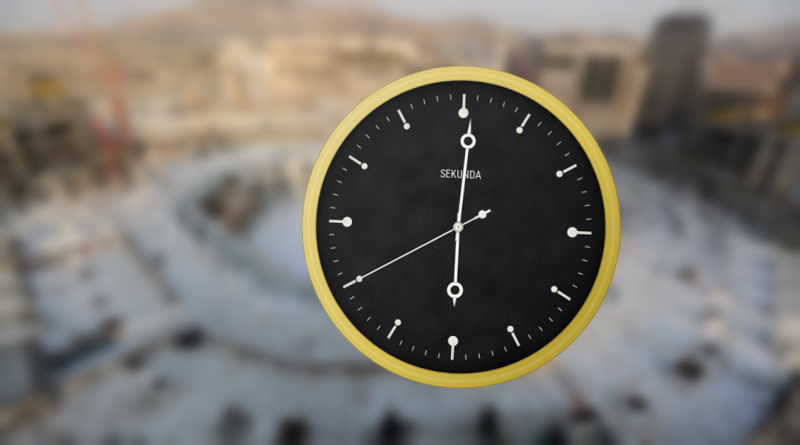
6:00:40
